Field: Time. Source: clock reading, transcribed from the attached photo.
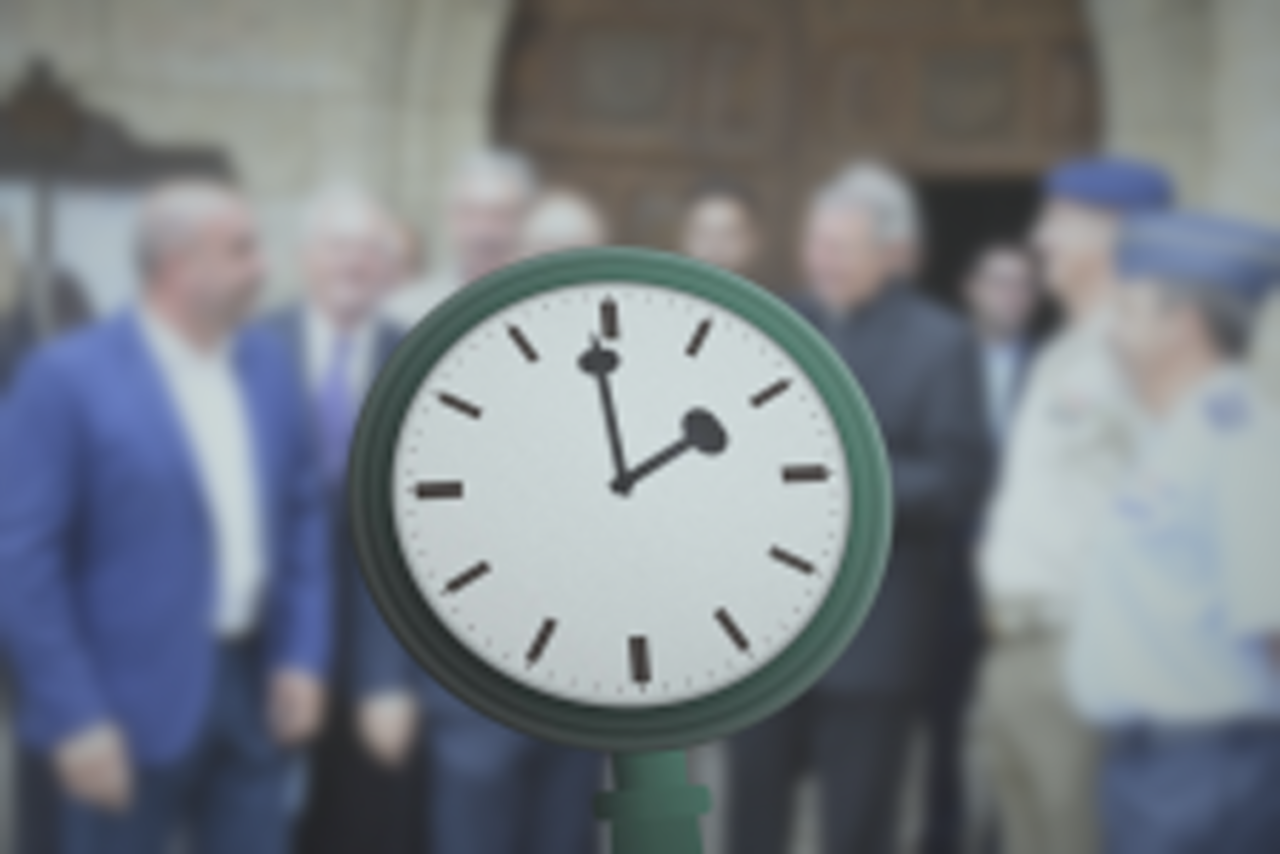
1:59
